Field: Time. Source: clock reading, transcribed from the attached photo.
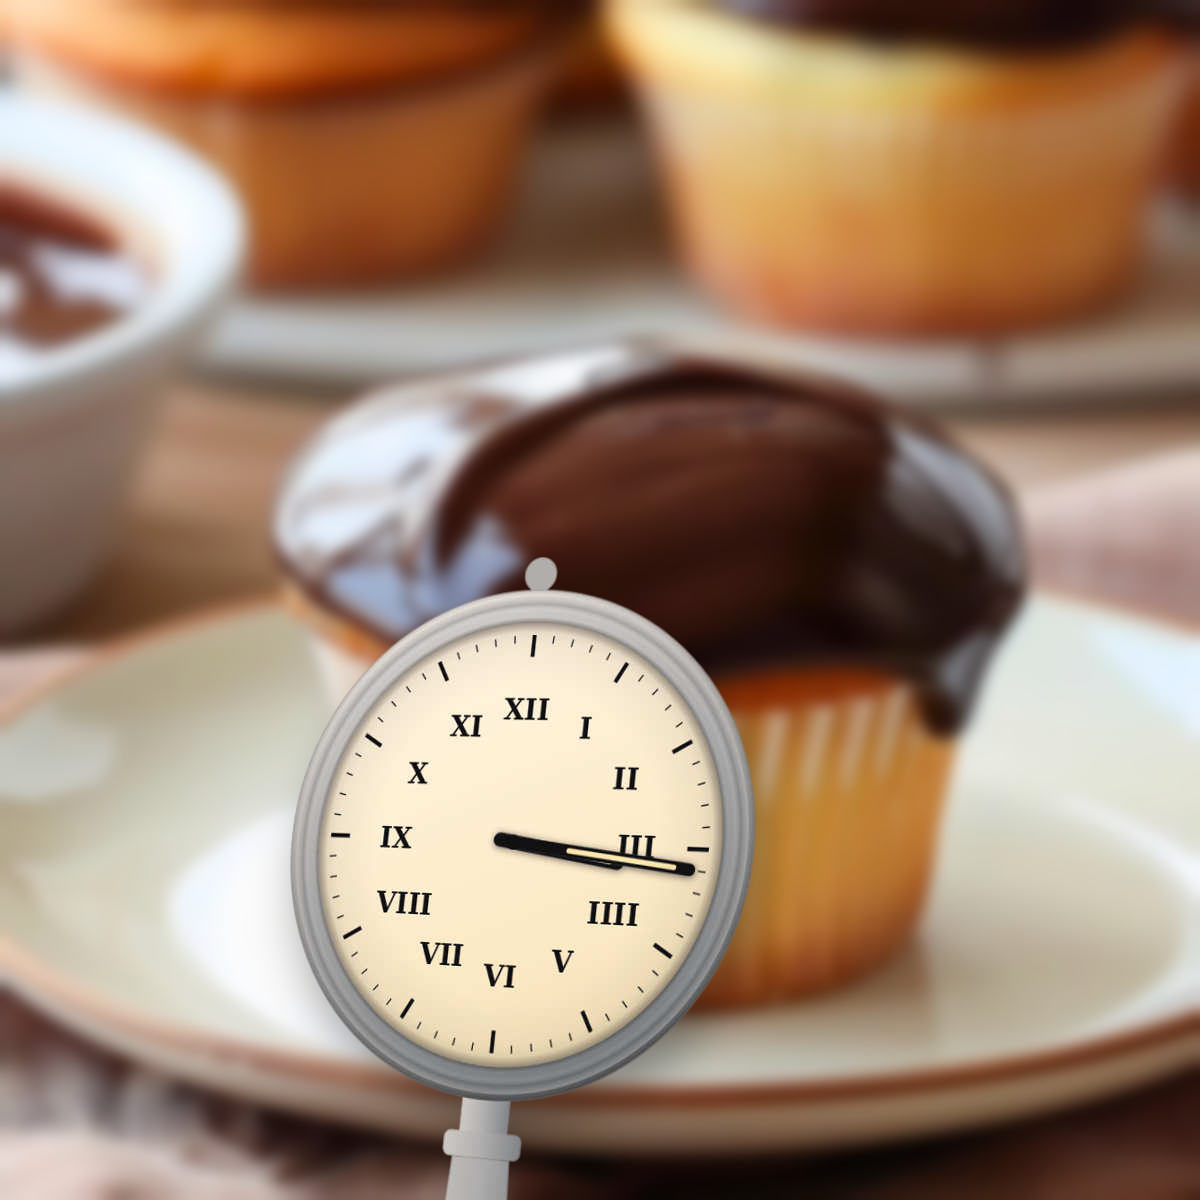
3:16
